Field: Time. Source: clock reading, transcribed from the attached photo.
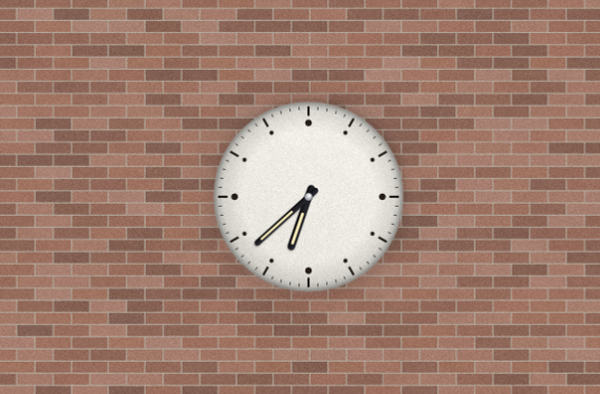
6:38
